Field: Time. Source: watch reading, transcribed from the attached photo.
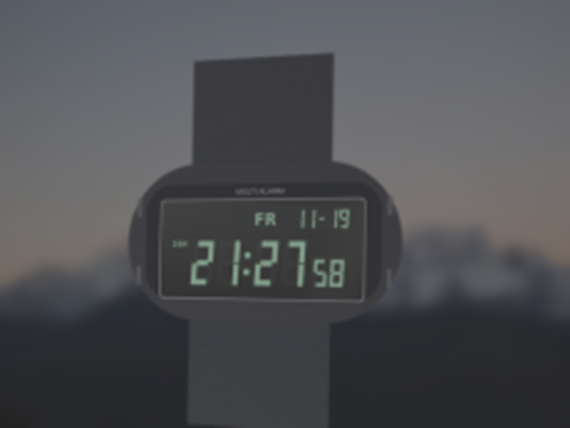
21:27:58
